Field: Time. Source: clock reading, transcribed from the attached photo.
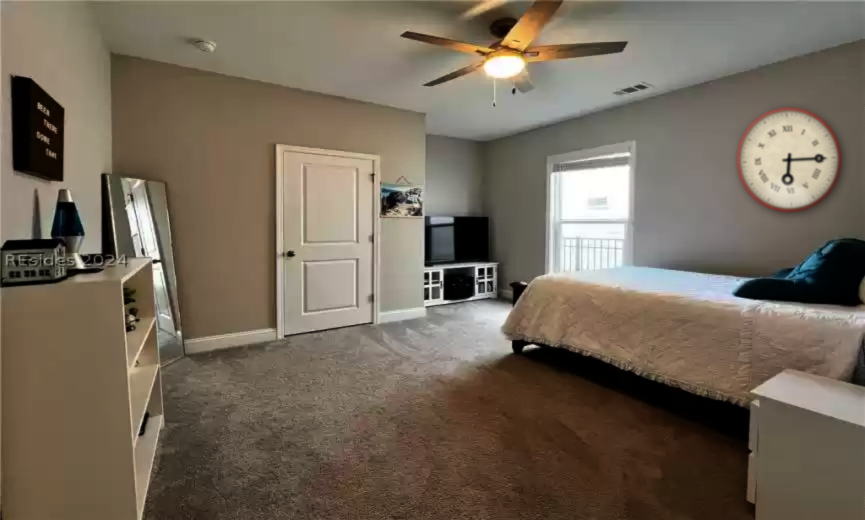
6:15
